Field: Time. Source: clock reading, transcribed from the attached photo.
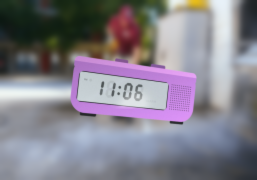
11:06
